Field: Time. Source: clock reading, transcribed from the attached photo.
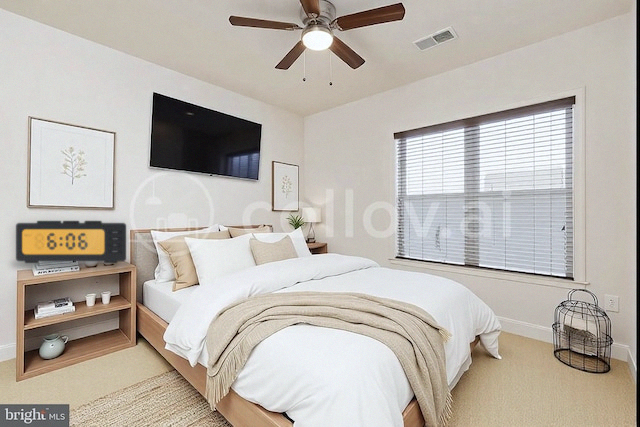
6:06
